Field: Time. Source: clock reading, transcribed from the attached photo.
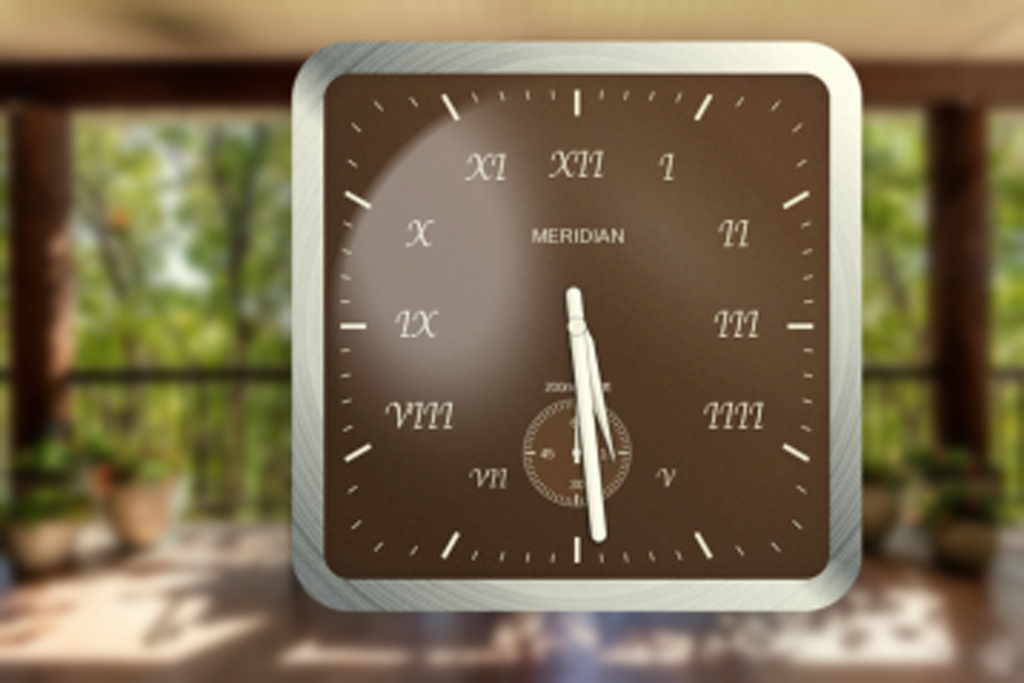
5:29
